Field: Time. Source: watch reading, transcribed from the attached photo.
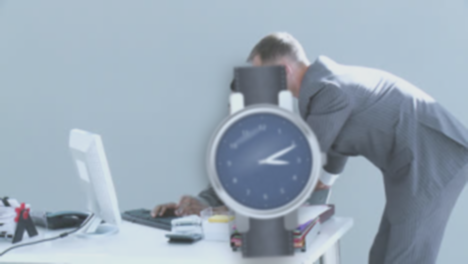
3:11
